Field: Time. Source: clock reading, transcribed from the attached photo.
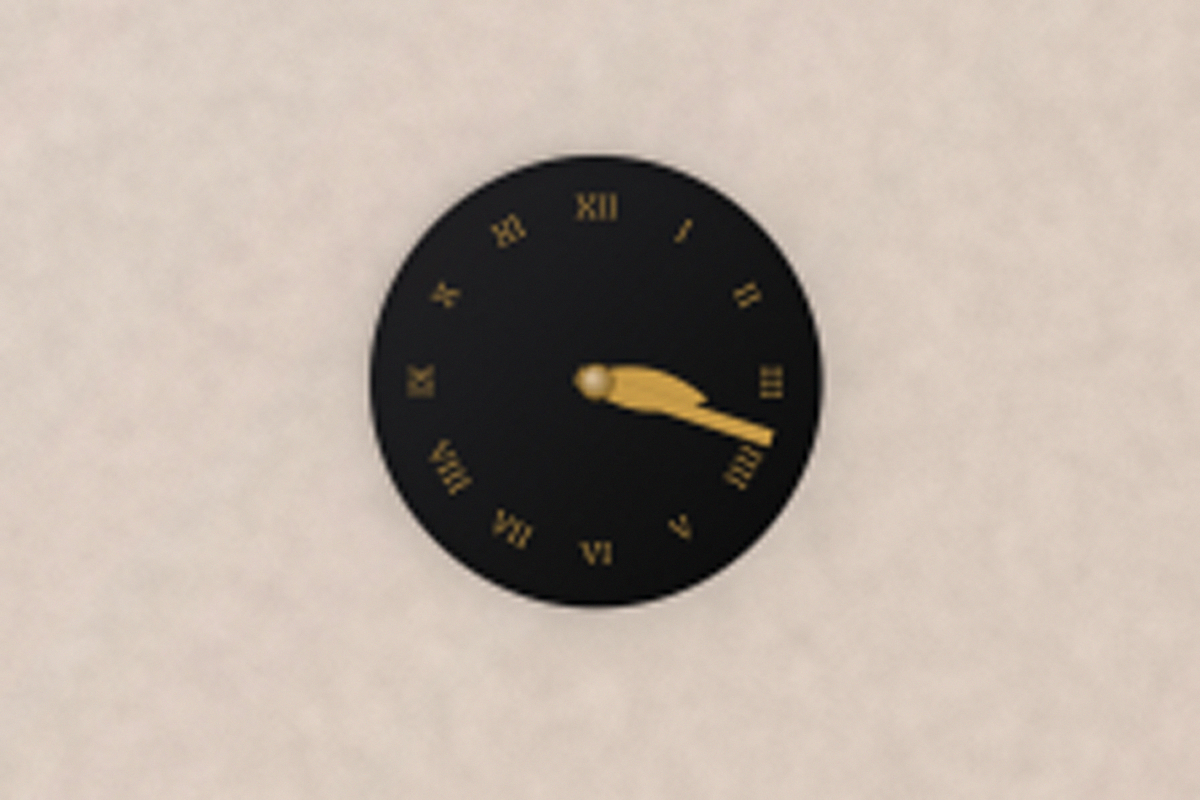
3:18
